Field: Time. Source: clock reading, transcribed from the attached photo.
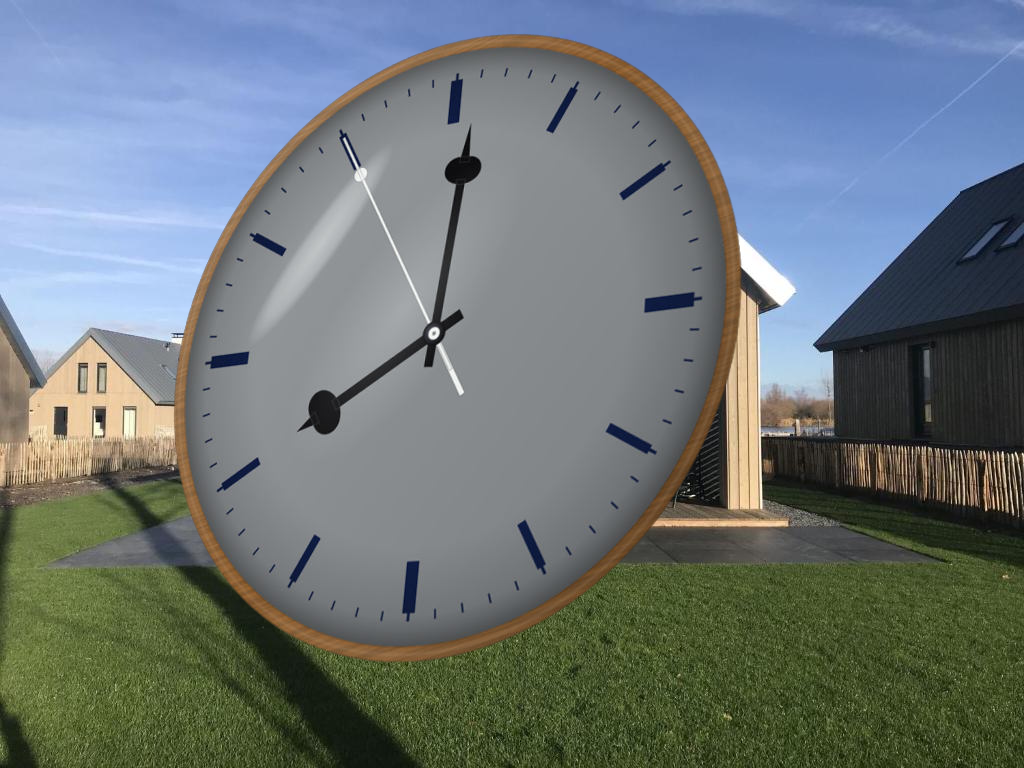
8:00:55
